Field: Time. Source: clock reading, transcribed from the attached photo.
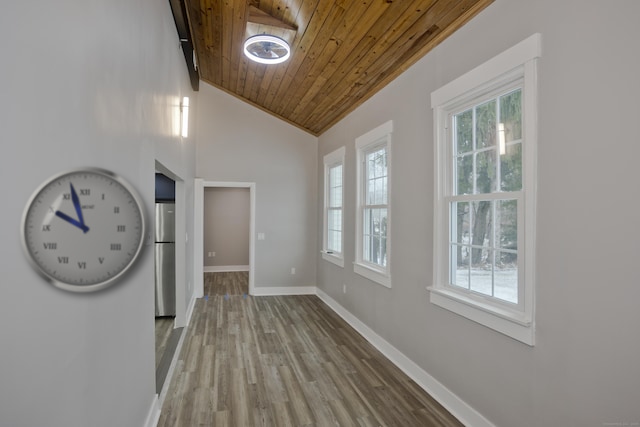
9:57
